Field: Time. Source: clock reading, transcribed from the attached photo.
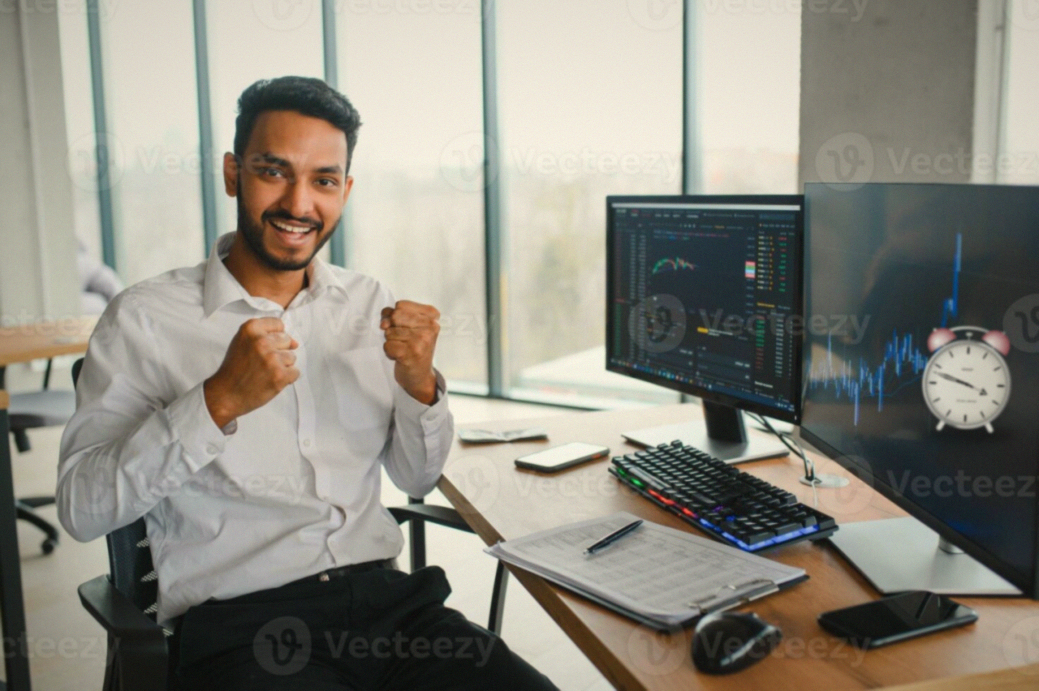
3:48
